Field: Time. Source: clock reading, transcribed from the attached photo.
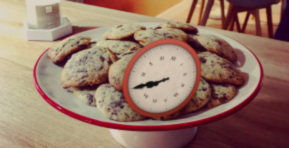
7:40
